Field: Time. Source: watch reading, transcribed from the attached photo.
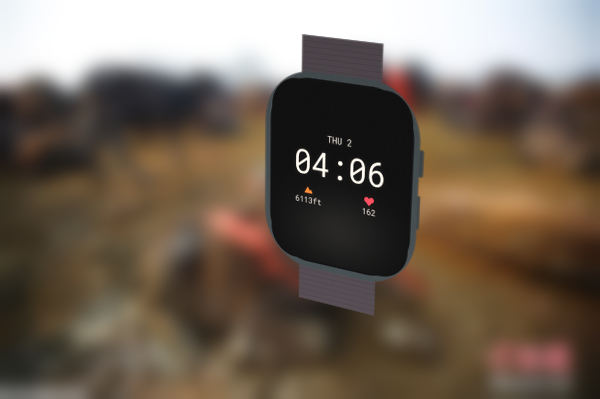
4:06
